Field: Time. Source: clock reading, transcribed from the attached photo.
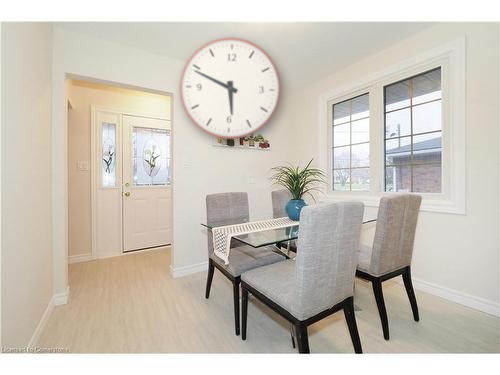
5:49
